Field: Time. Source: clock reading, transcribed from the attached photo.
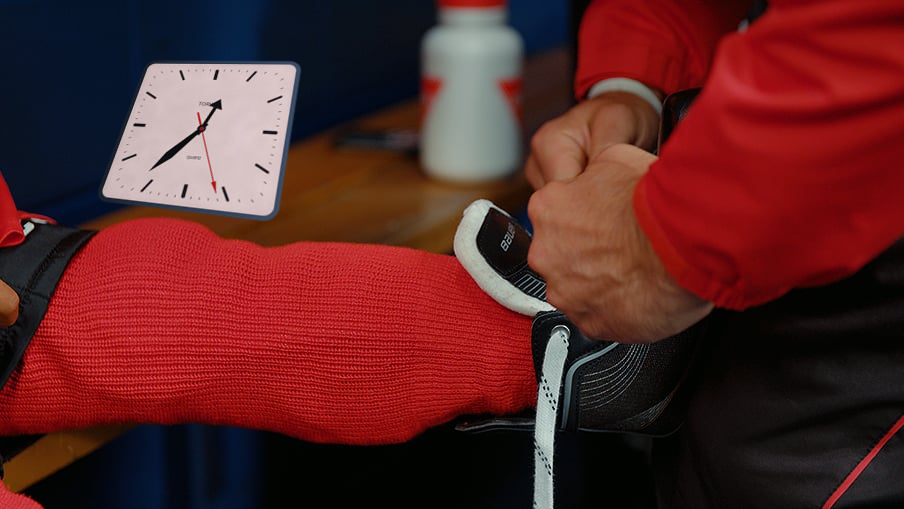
12:36:26
